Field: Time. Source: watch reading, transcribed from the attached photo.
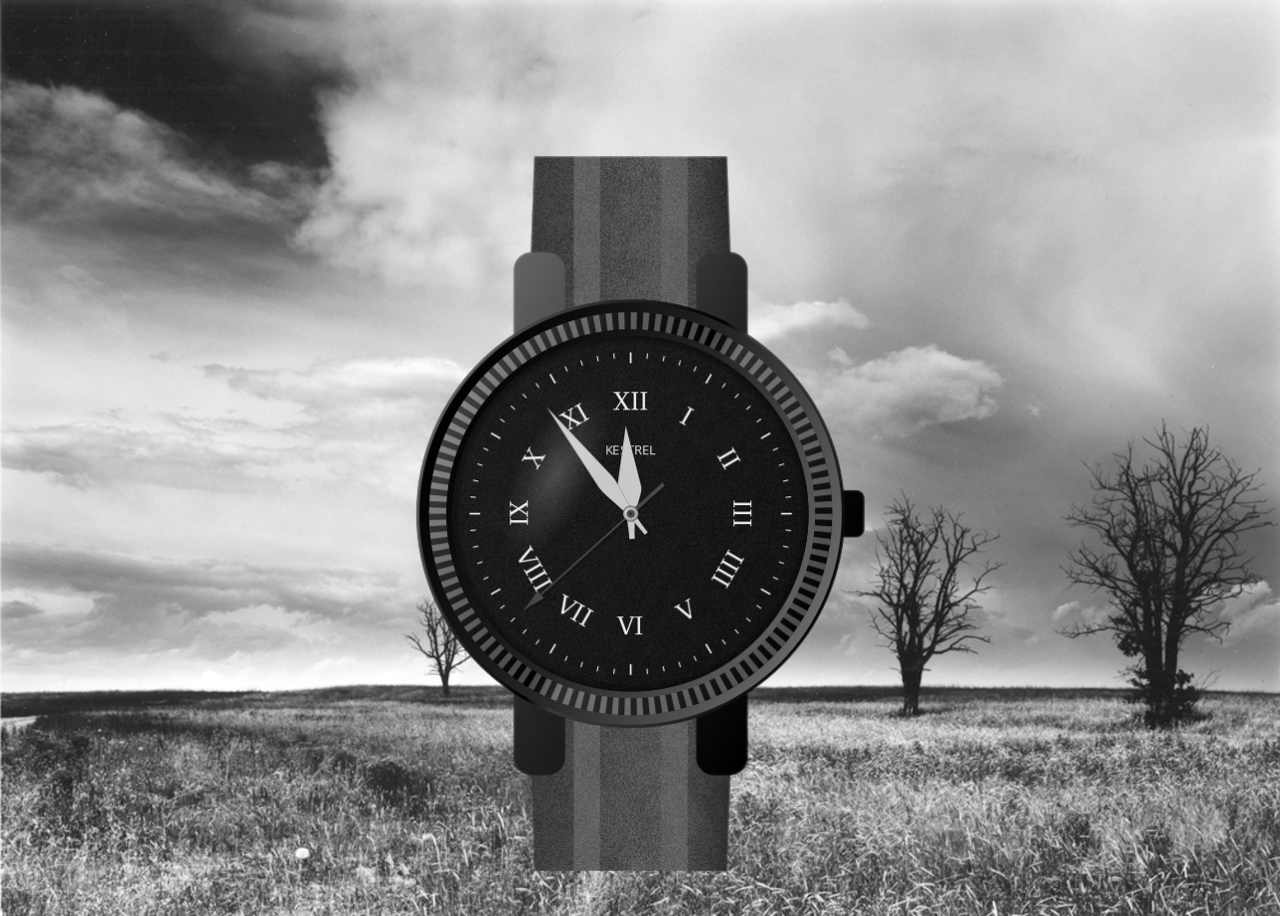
11:53:38
